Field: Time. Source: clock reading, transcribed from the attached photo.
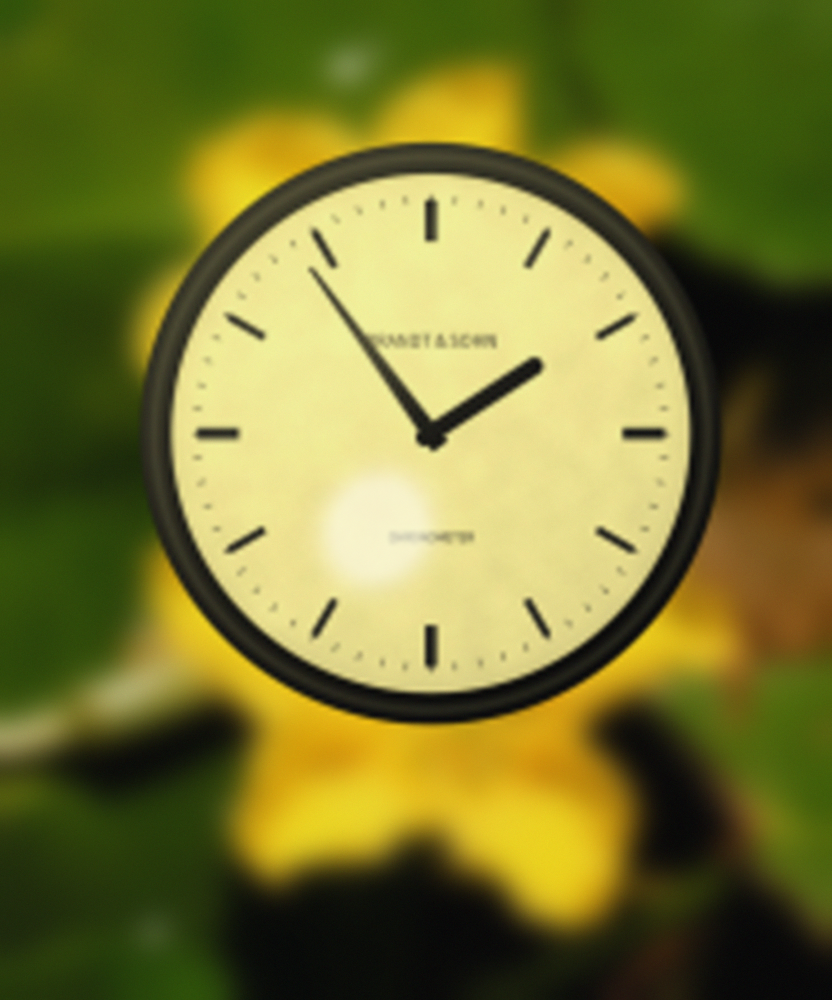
1:54
